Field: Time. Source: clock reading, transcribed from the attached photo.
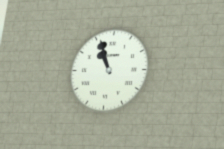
10:56
